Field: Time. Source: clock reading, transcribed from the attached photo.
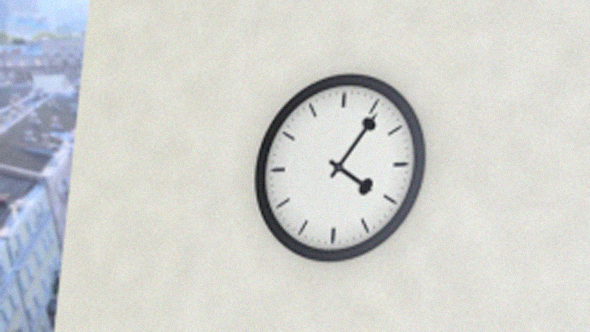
4:06
